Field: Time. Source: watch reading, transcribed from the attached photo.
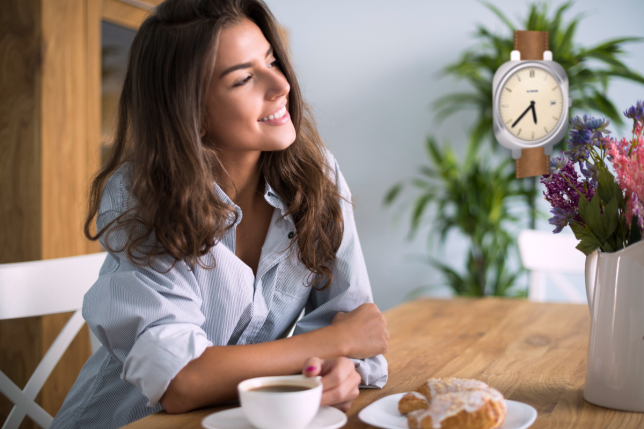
5:38
